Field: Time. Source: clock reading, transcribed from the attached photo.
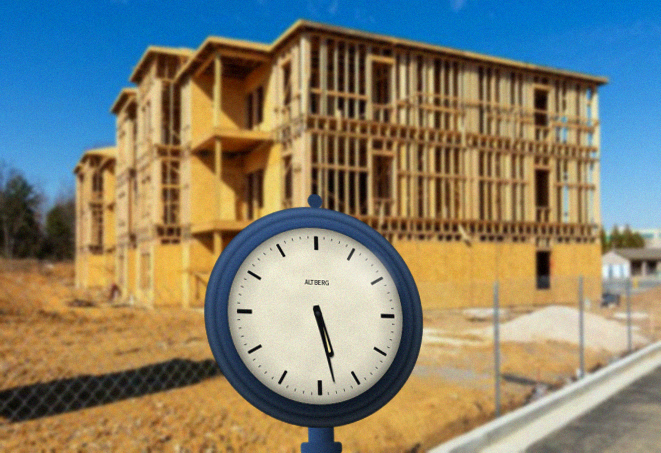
5:28
